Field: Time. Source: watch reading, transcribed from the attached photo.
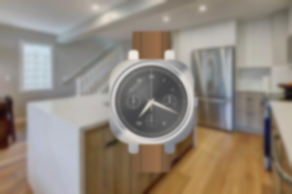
7:19
